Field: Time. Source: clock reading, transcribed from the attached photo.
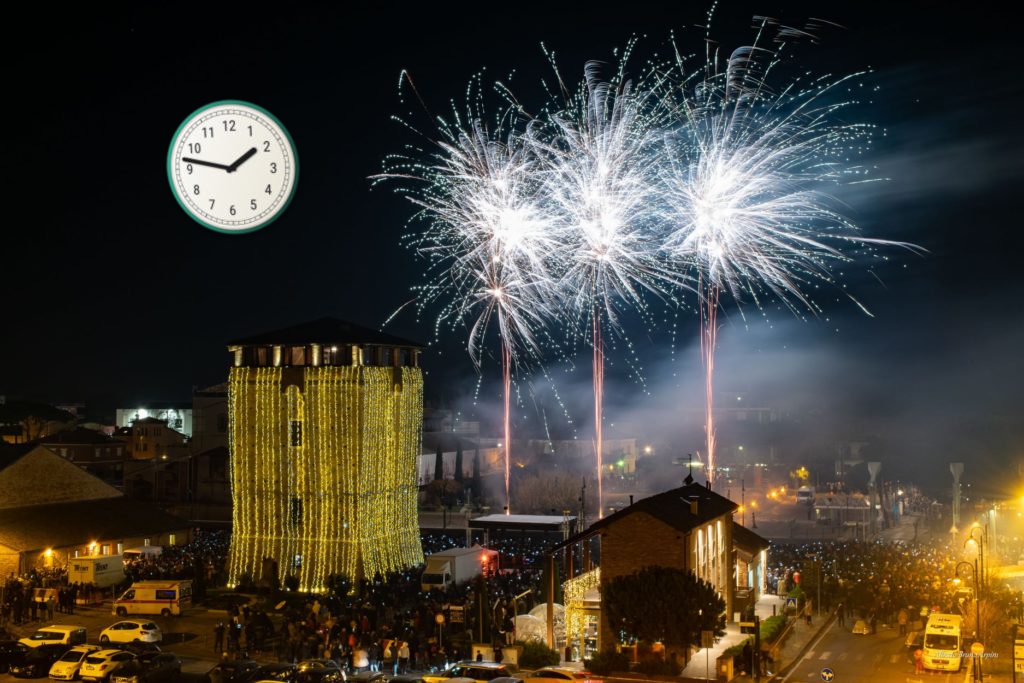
1:47
